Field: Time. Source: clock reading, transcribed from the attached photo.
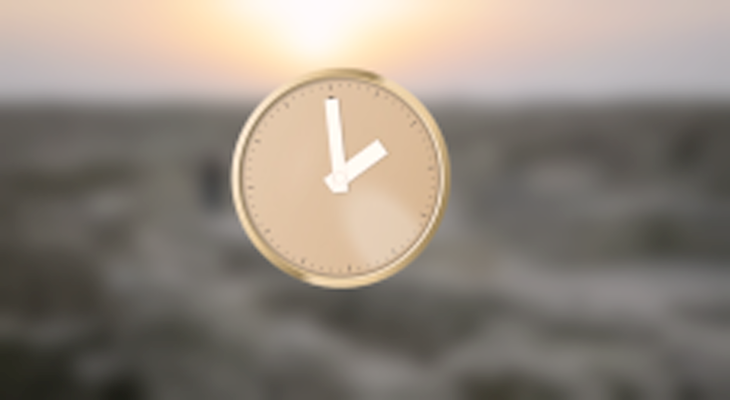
2:00
